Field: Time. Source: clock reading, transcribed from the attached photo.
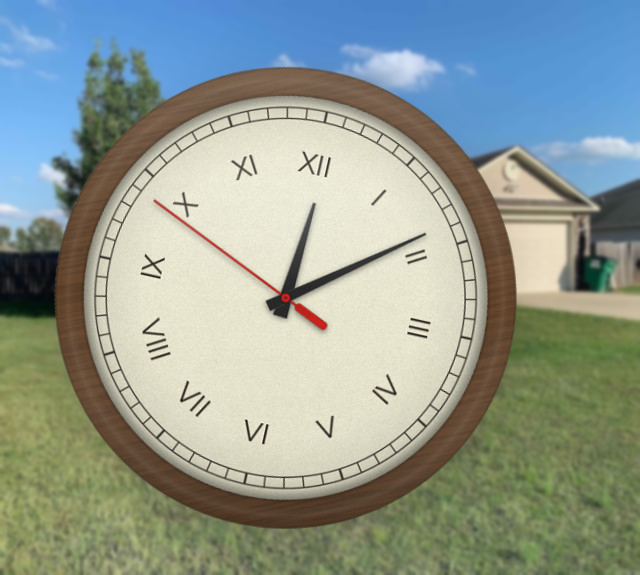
12:08:49
